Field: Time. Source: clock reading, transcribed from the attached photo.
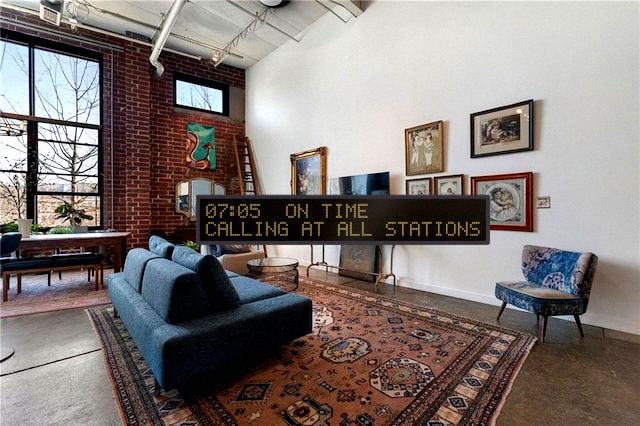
7:05
